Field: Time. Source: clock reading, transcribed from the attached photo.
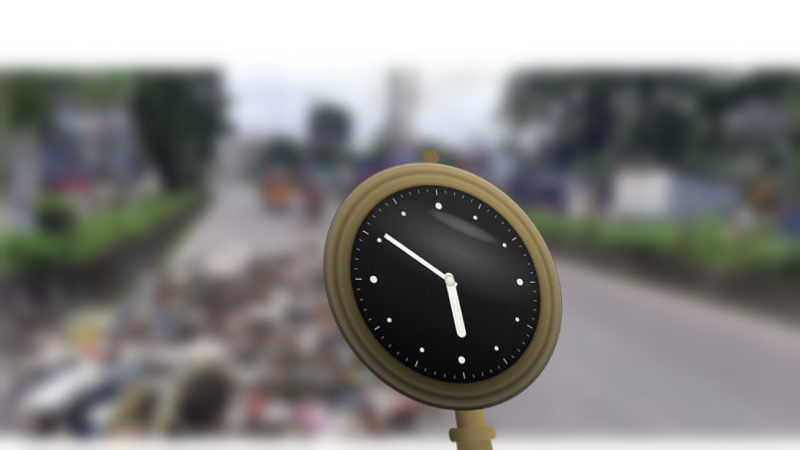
5:51
